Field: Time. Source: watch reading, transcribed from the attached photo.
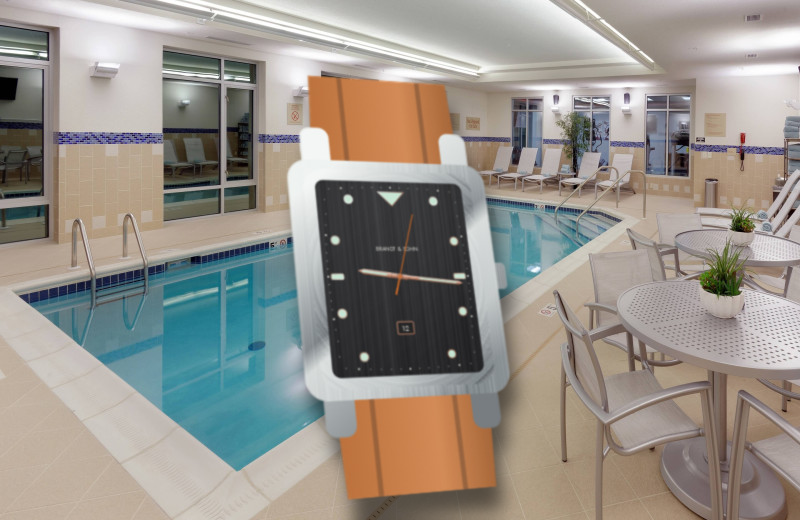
9:16:03
